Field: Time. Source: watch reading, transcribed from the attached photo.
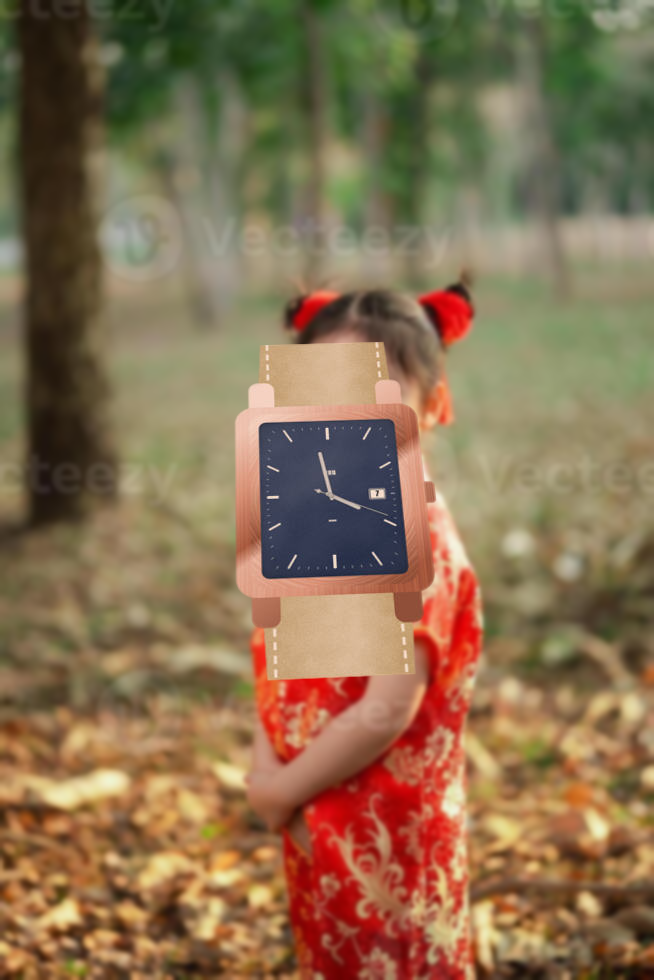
3:58:19
